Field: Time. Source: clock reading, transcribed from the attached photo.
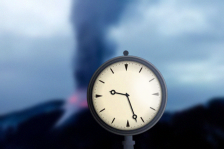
9:27
